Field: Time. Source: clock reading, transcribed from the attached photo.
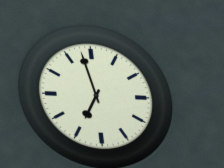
6:58
